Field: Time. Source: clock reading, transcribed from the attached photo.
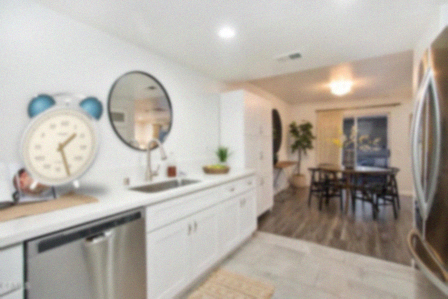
1:26
